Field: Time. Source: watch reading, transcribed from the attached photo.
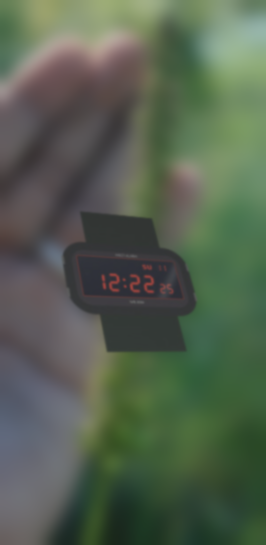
12:22
